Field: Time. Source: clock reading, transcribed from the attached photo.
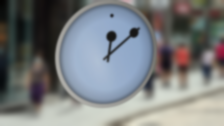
12:08
